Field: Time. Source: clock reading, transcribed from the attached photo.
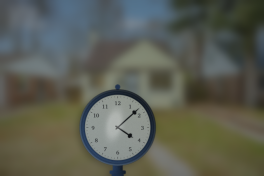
4:08
